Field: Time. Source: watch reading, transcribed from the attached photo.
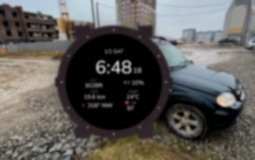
6:48
